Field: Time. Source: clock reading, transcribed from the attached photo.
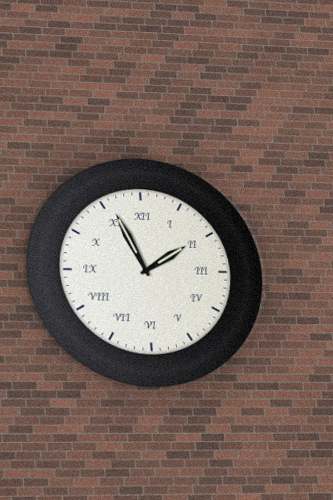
1:56
